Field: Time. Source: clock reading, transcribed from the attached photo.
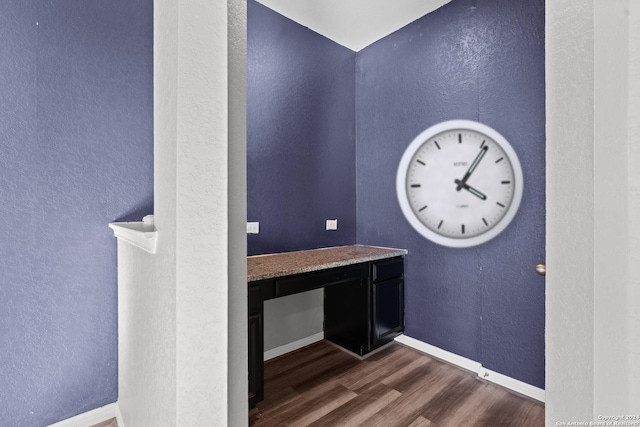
4:06
